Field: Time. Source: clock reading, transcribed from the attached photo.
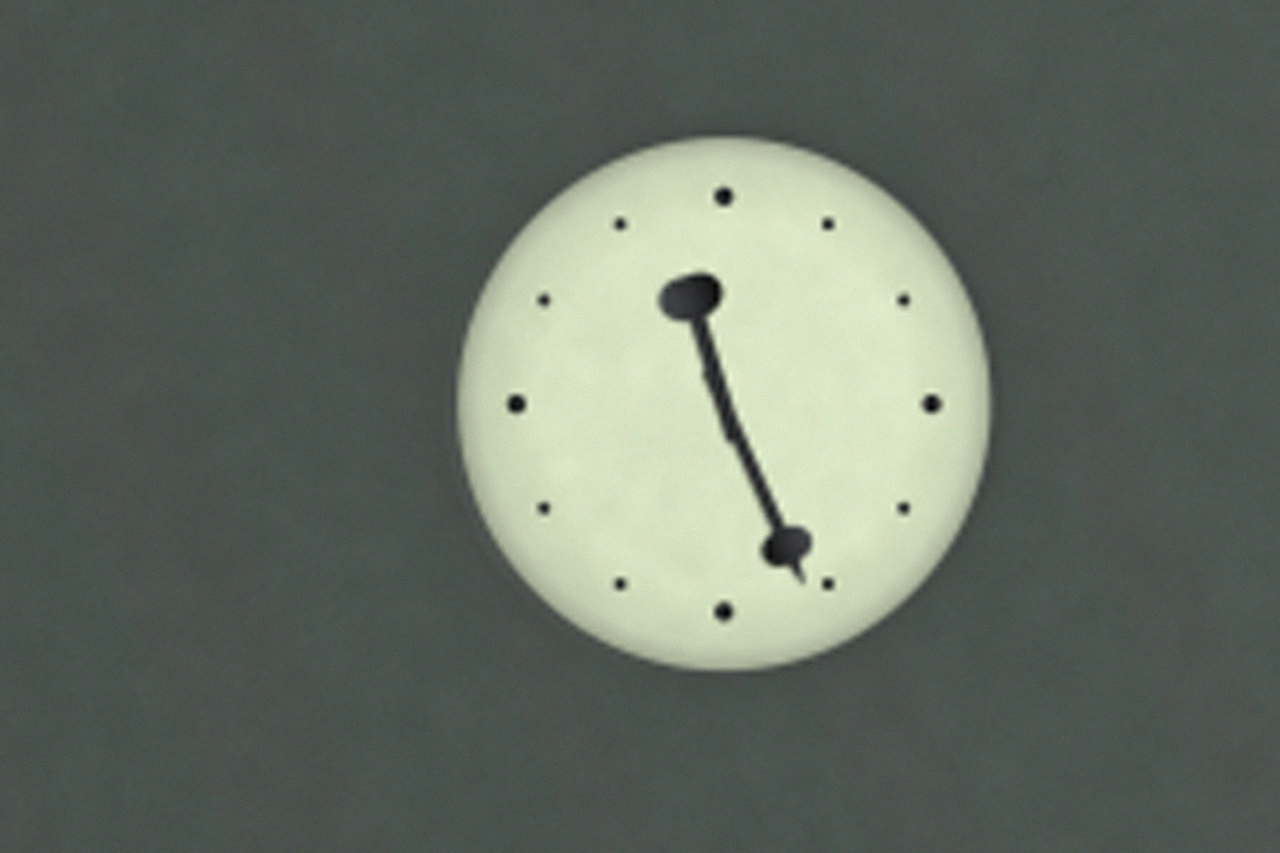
11:26
